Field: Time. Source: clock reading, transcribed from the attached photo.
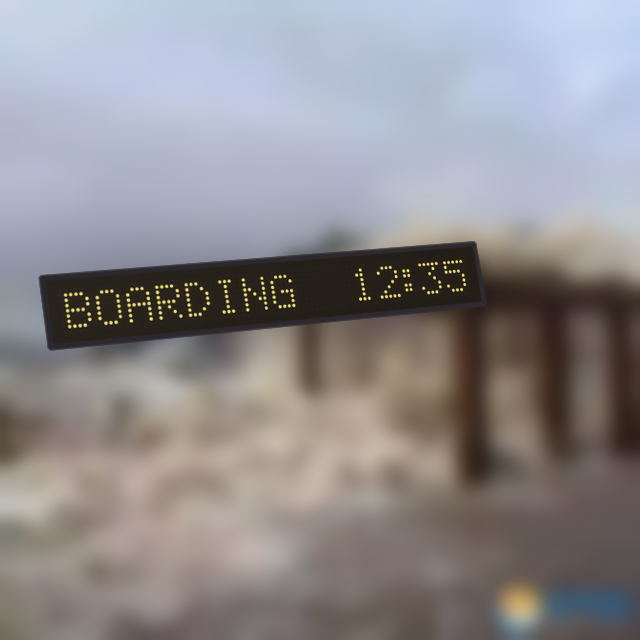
12:35
